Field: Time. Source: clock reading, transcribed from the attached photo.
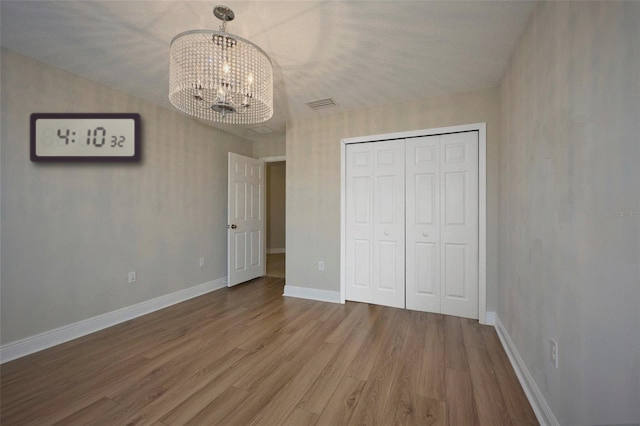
4:10:32
